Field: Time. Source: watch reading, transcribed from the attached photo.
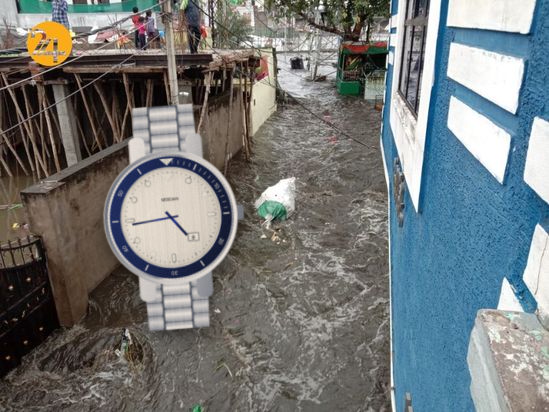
4:44
